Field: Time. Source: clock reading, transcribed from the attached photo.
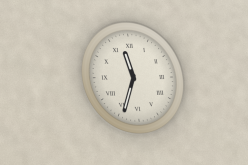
11:34
